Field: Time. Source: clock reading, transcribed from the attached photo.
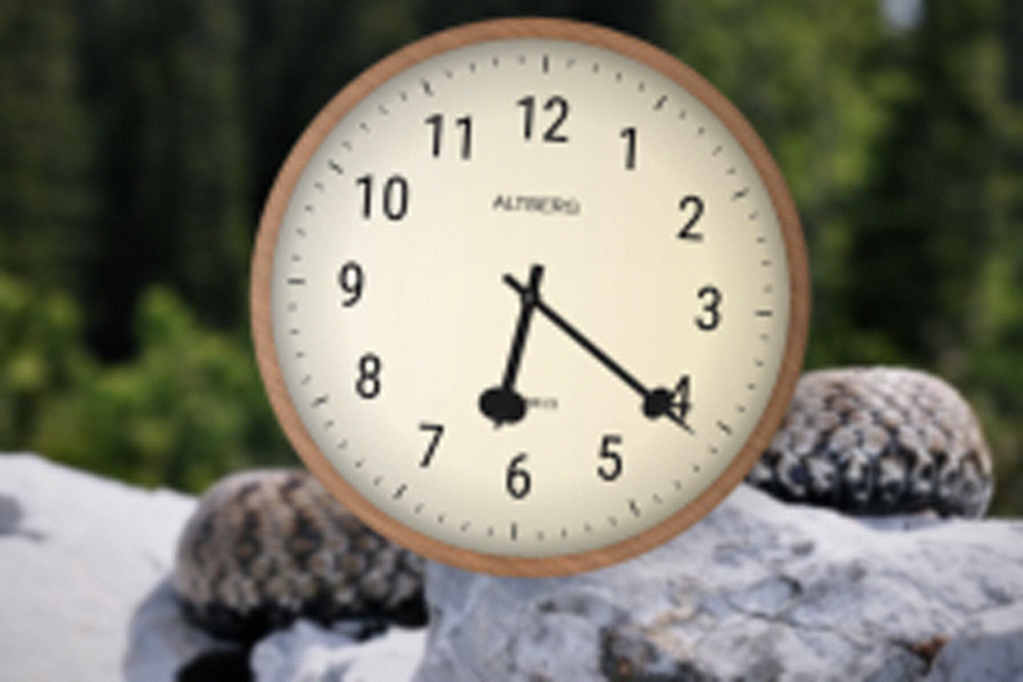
6:21
